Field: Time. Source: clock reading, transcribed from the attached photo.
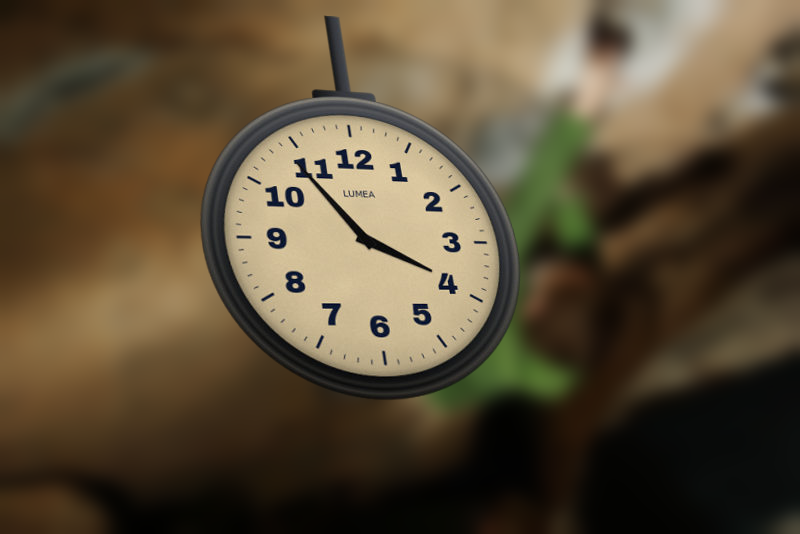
3:54
